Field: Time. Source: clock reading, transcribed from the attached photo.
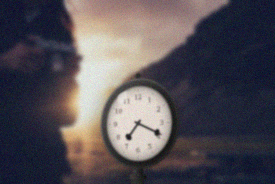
7:19
